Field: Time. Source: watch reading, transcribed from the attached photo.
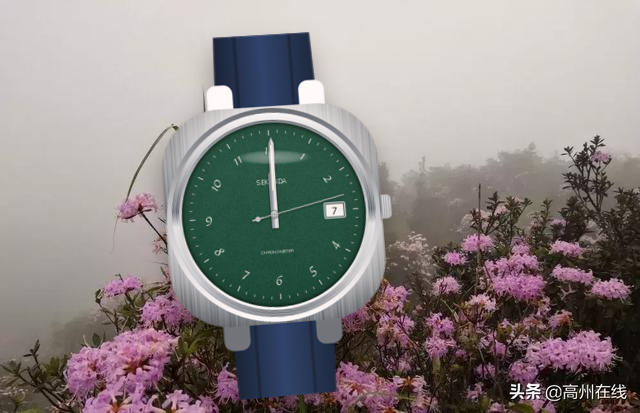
12:00:13
